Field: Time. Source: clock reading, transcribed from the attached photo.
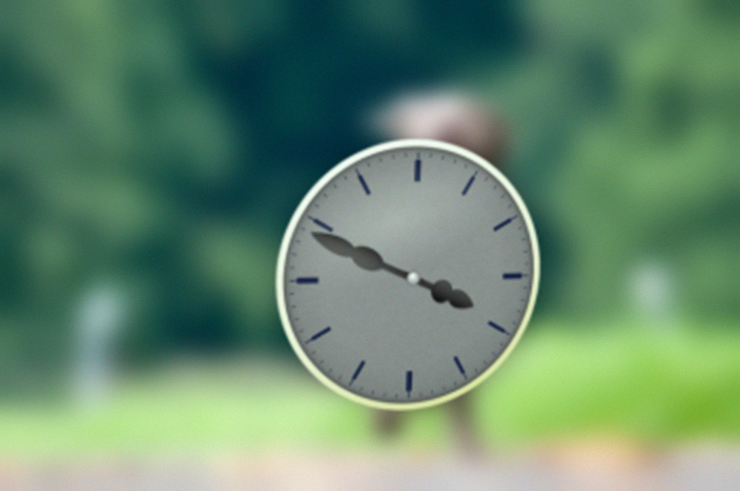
3:49
